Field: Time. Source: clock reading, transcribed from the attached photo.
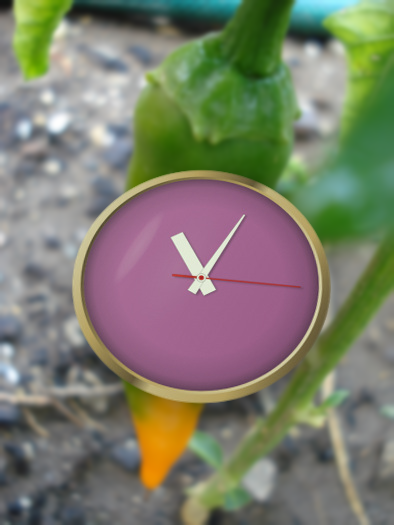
11:05:16
